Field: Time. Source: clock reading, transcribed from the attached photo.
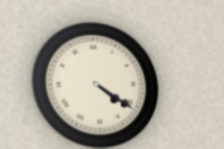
4:21
